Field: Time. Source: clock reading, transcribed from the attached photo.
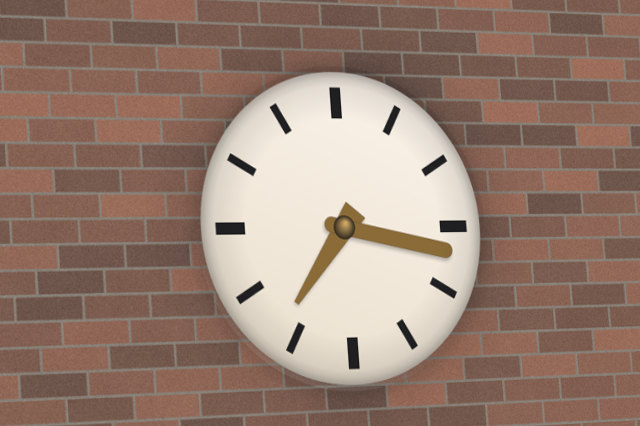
7:17
